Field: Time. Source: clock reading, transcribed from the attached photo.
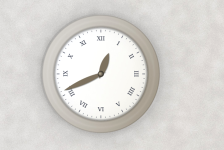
12:41
